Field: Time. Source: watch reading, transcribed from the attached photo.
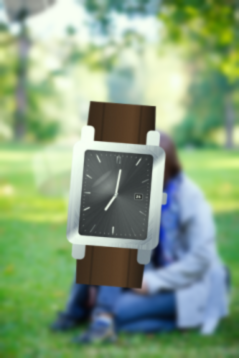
7:01
